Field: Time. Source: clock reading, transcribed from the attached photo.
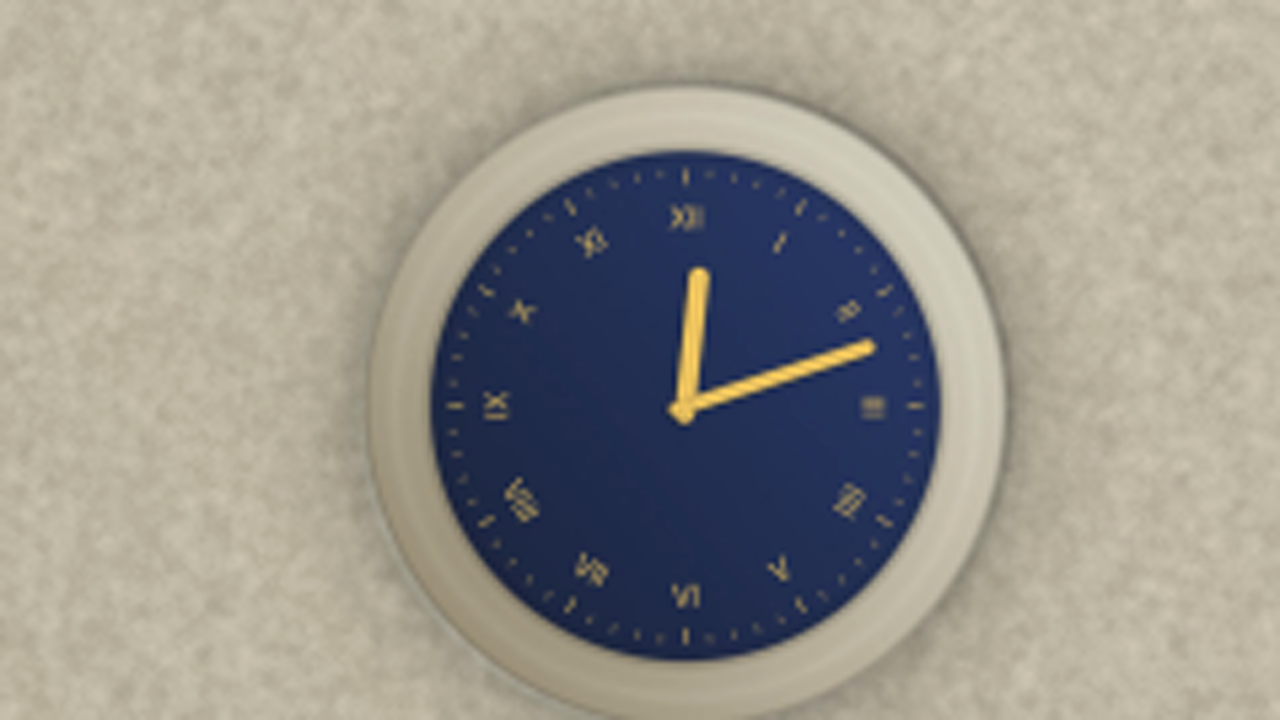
12:12
